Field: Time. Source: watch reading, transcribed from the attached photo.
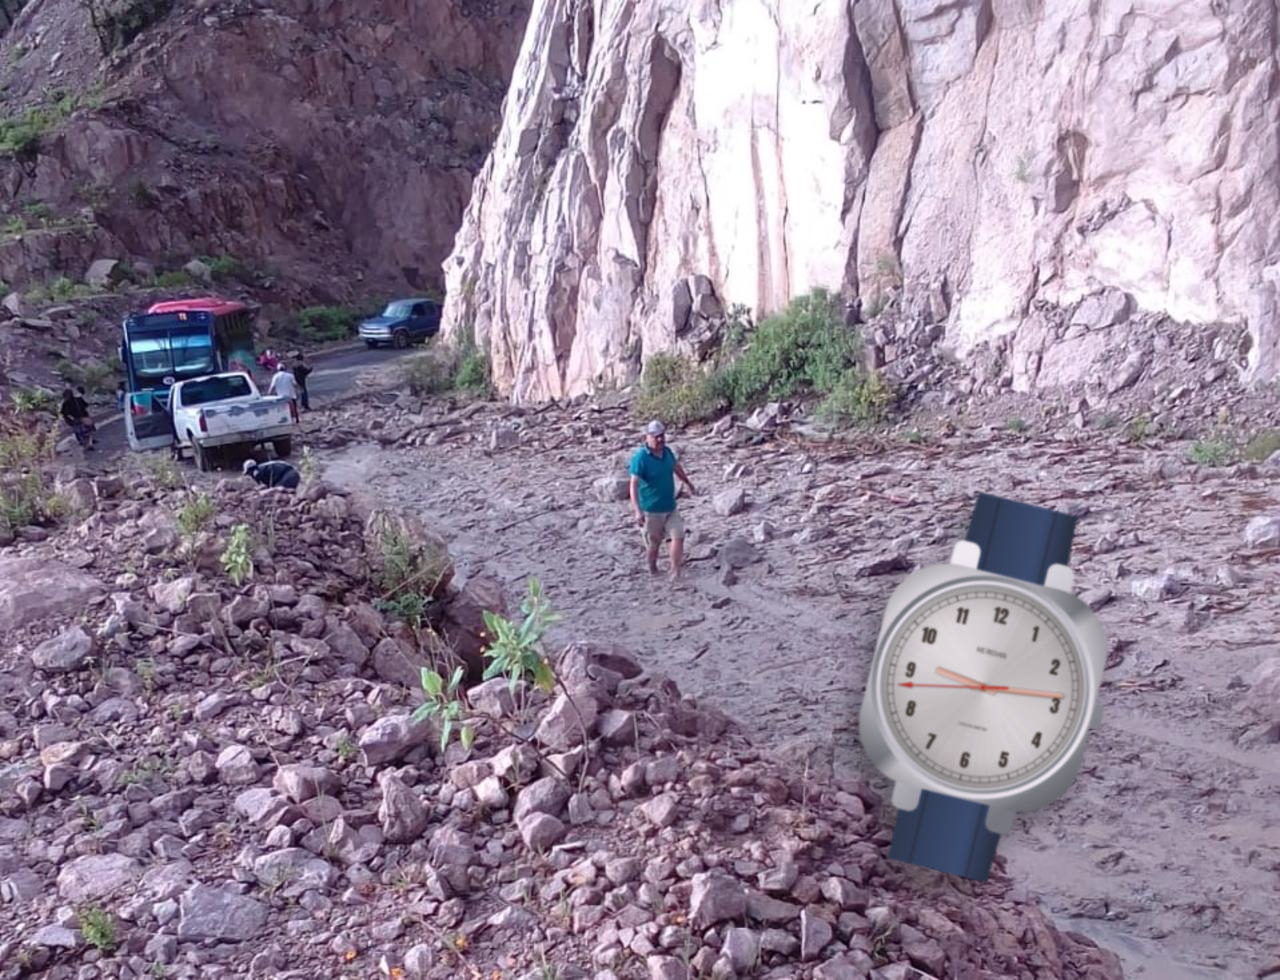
9:13:43
